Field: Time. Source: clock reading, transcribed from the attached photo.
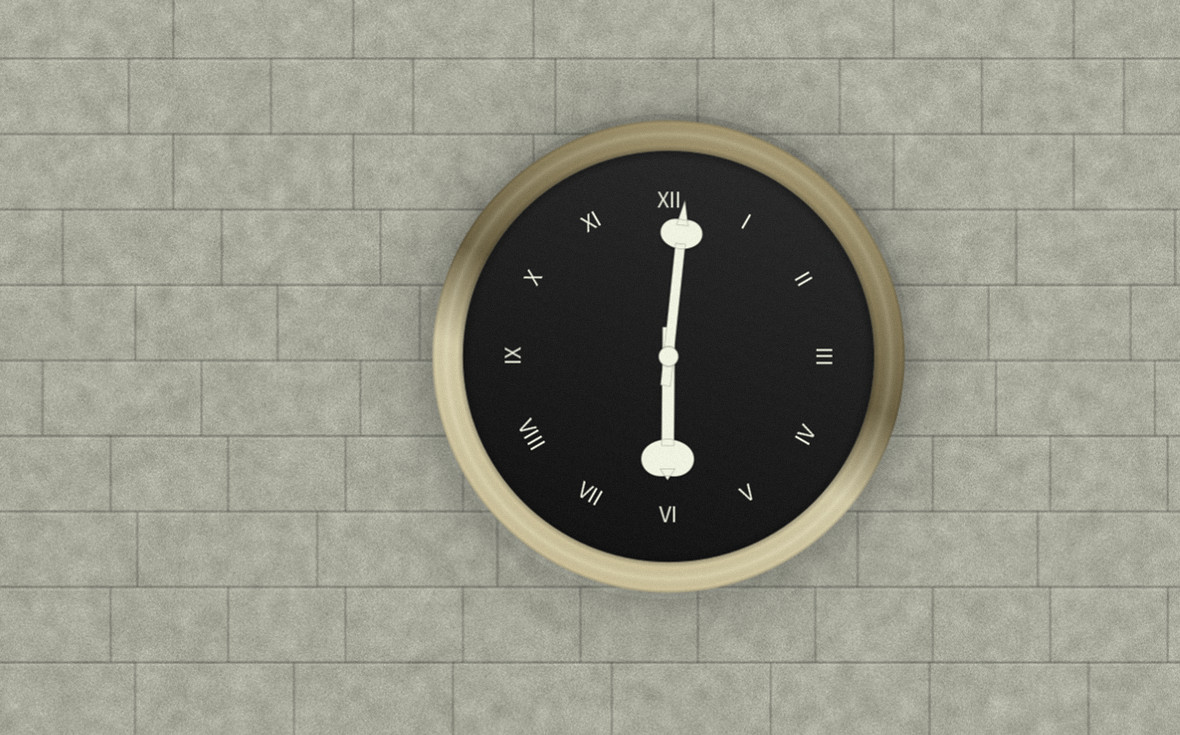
6:01
